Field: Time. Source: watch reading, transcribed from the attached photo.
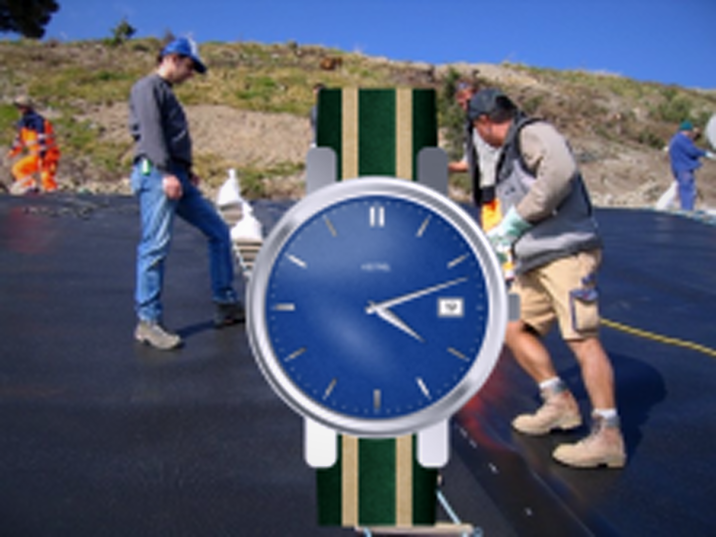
4:12
